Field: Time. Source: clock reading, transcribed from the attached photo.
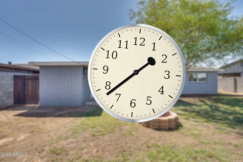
1:38
